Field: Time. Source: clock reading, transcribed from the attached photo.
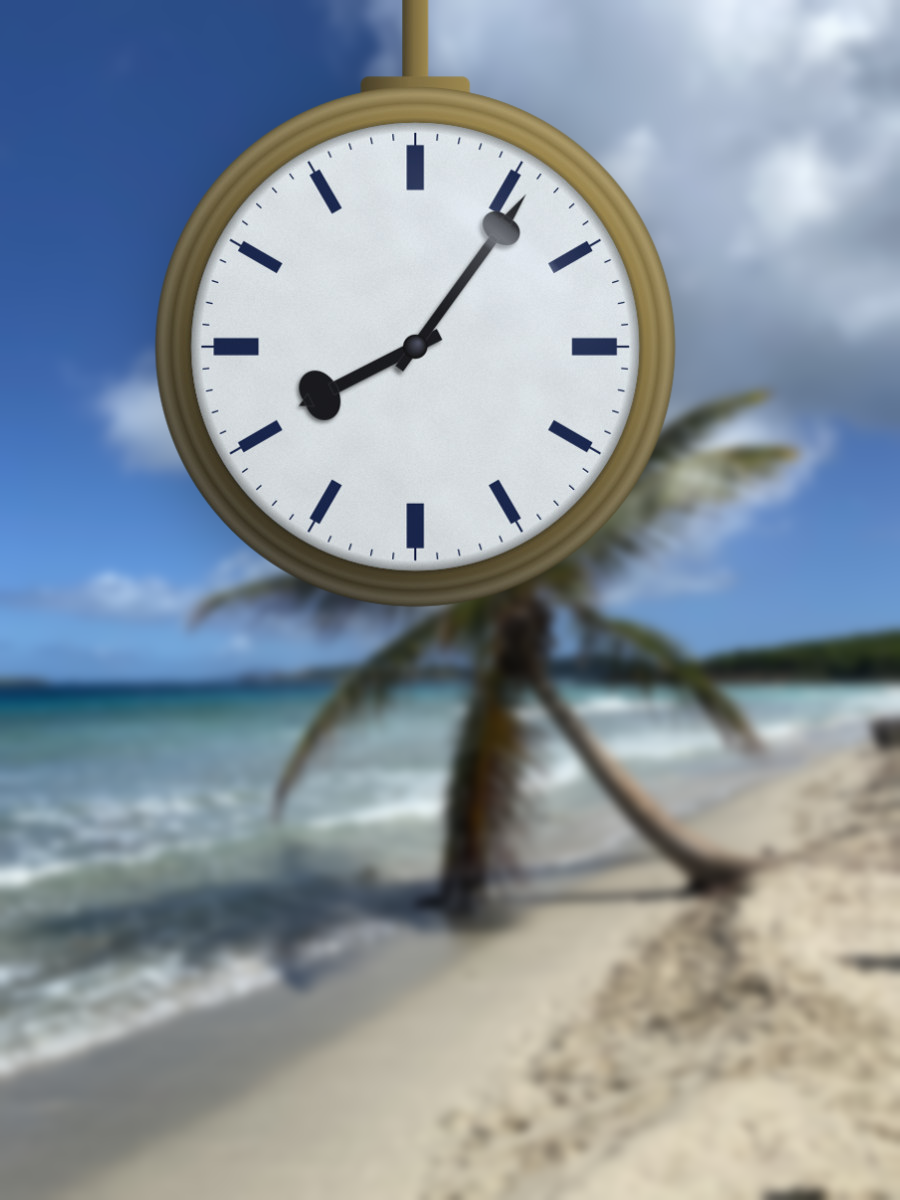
8:06
